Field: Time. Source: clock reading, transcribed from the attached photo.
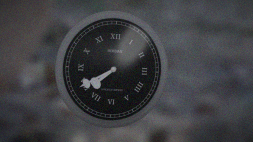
7:40
